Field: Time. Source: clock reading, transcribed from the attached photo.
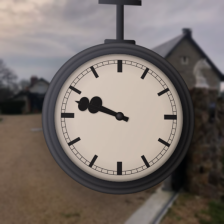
9:48
